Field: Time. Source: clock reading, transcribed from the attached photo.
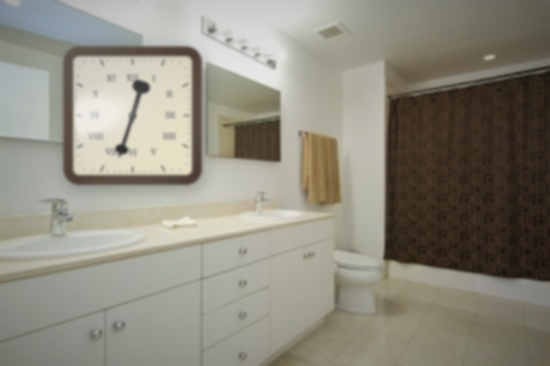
12:33
